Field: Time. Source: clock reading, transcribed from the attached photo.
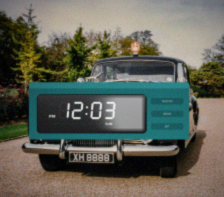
12:03
